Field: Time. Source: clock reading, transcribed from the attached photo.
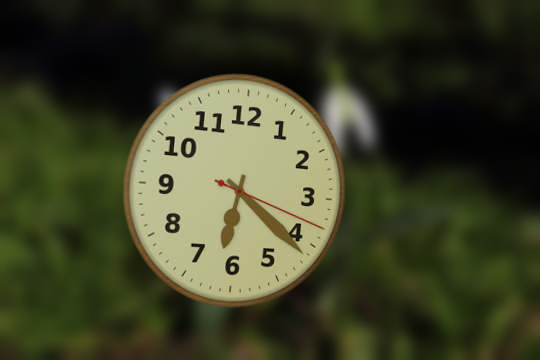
6:21:18
